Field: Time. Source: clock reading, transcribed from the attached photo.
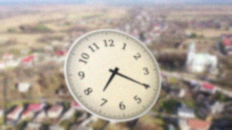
7:20
